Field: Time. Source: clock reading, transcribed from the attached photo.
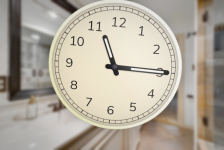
11:15
